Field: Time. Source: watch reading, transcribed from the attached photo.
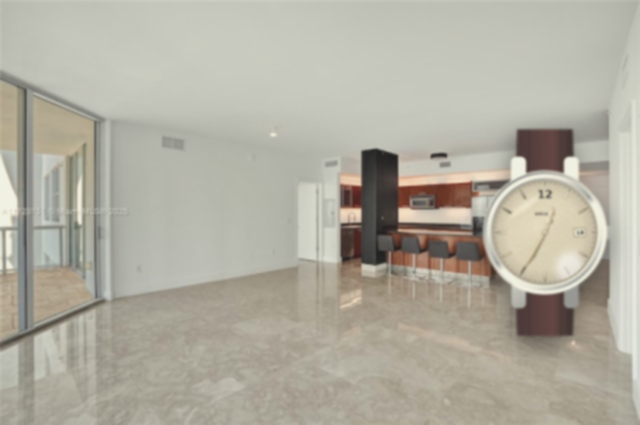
12:35
